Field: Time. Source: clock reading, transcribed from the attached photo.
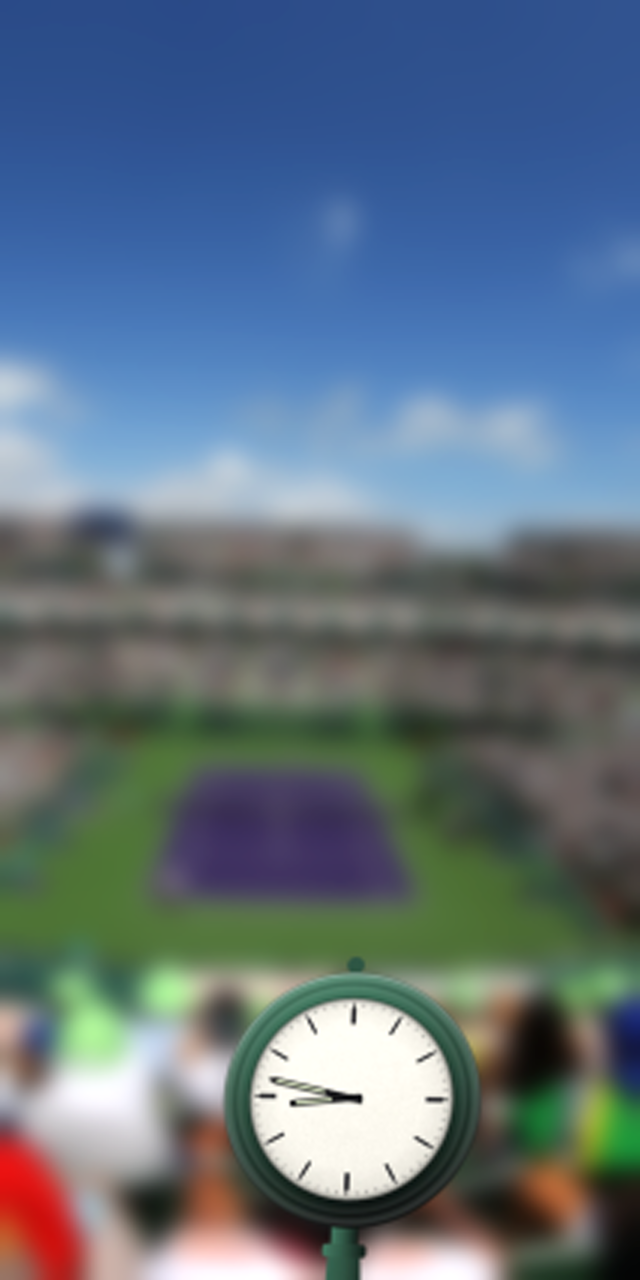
8:47
